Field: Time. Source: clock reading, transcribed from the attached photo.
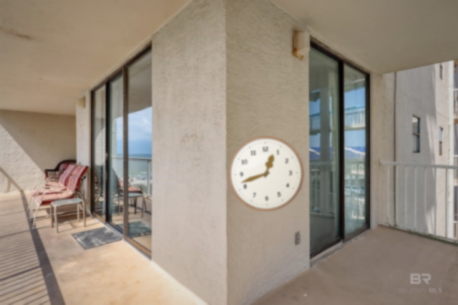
12:42
